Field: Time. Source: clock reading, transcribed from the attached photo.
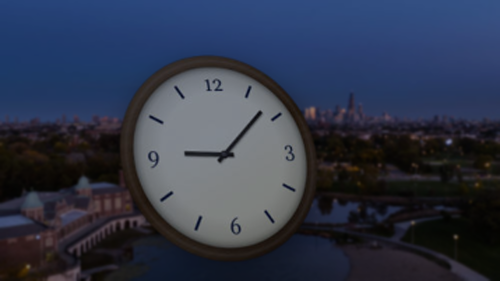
9:08
